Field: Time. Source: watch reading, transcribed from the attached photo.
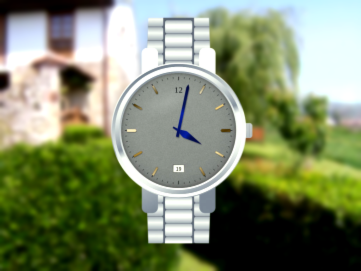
4:02
